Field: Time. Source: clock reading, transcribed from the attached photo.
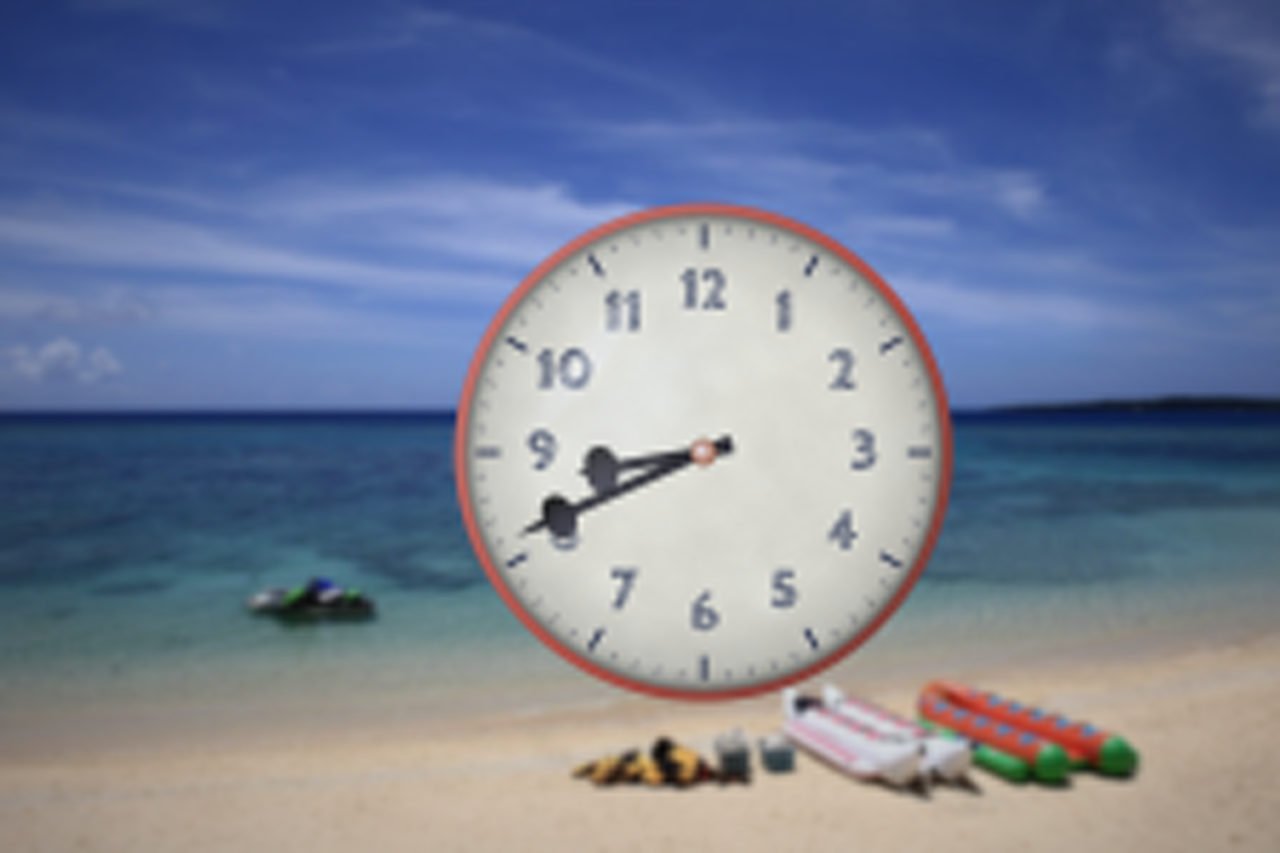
8:41
